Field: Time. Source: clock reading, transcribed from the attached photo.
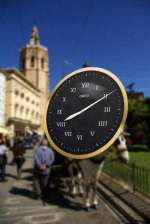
8:10
